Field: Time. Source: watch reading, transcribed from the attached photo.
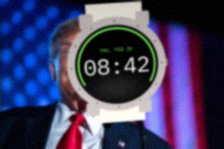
8:42
